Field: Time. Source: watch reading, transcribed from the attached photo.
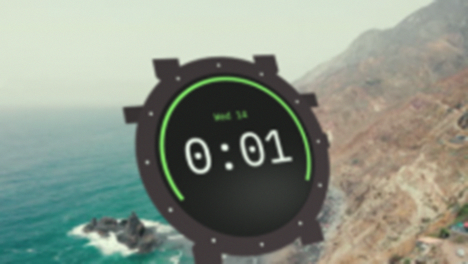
0:01
